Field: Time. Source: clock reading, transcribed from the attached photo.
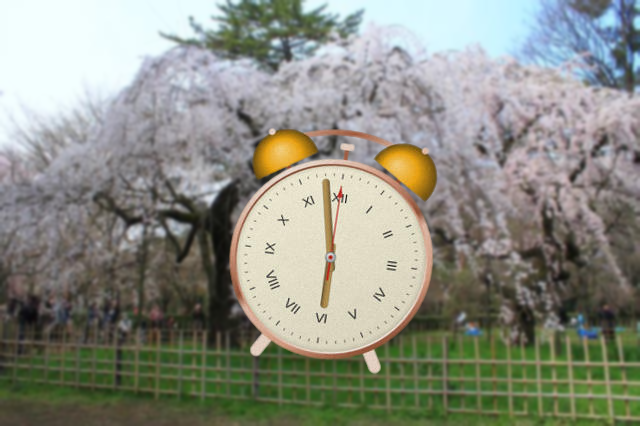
5:58:00
